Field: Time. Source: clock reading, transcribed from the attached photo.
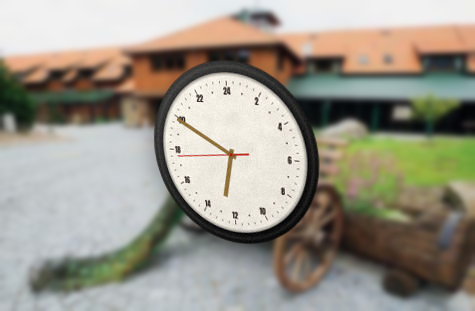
12:49:44
